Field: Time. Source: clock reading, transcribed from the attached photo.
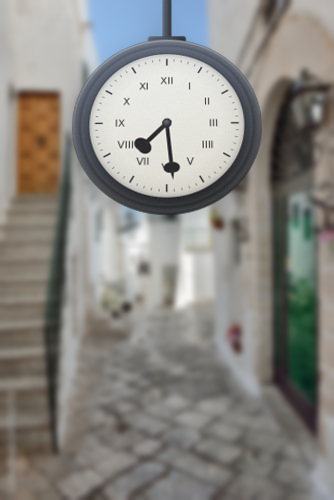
7:29
